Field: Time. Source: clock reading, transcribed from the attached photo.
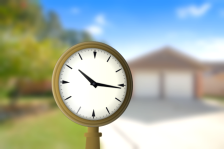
10:16
